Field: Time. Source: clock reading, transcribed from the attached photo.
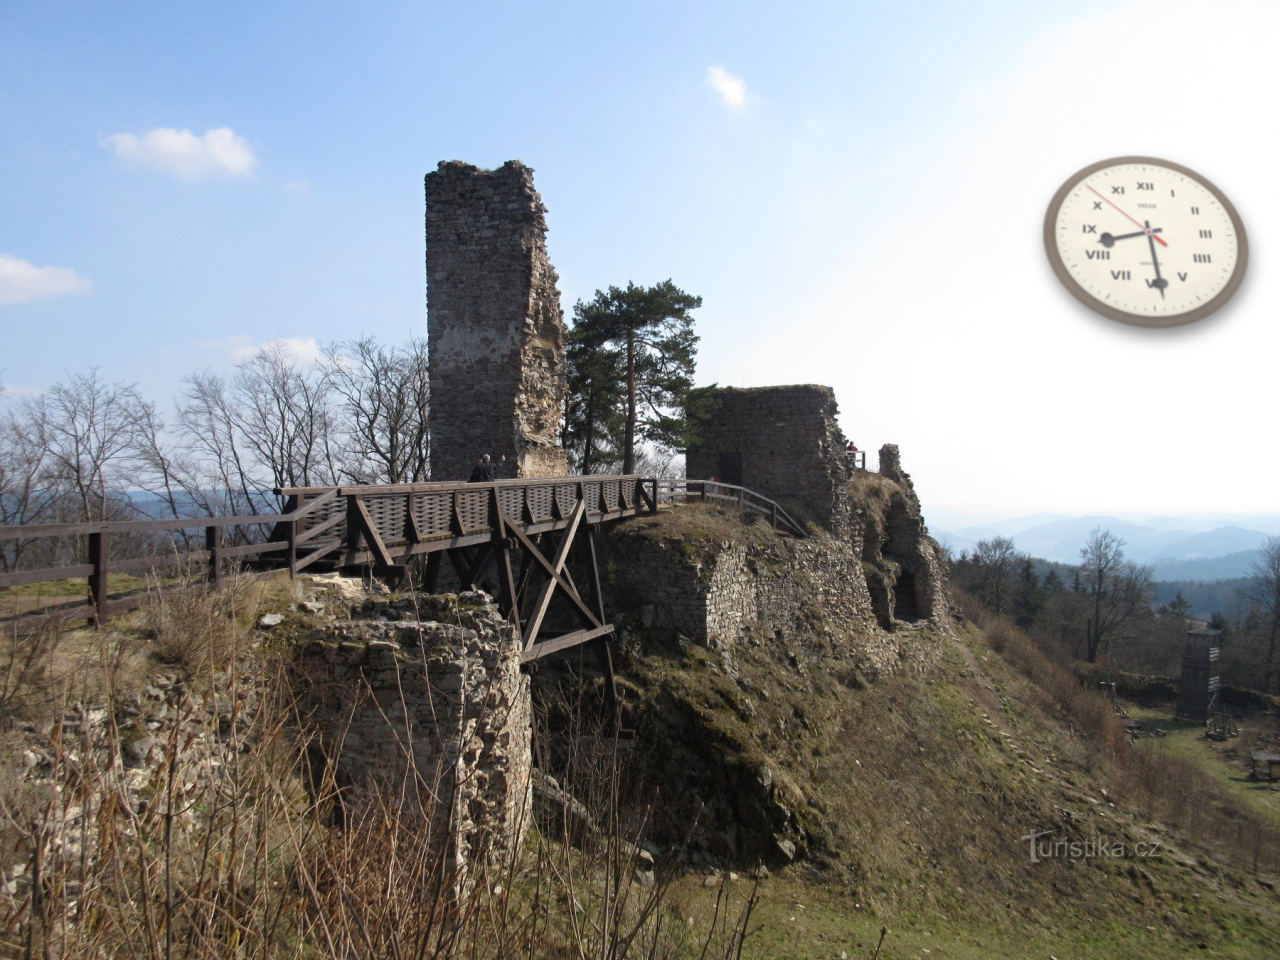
8:28:52
